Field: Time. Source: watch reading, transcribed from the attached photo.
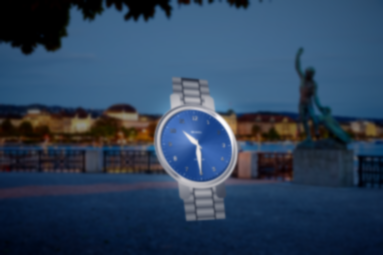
10:30
